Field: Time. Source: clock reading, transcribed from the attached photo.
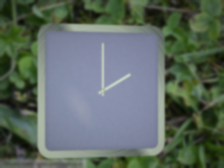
2:00
